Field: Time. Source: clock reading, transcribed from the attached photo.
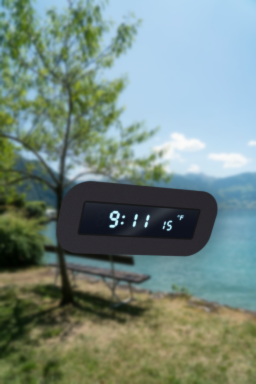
9:11
